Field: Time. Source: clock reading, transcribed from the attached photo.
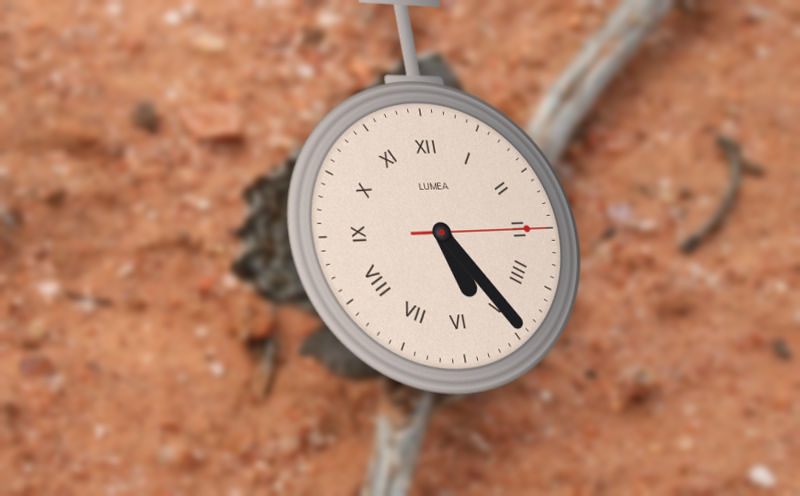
5:24:15
